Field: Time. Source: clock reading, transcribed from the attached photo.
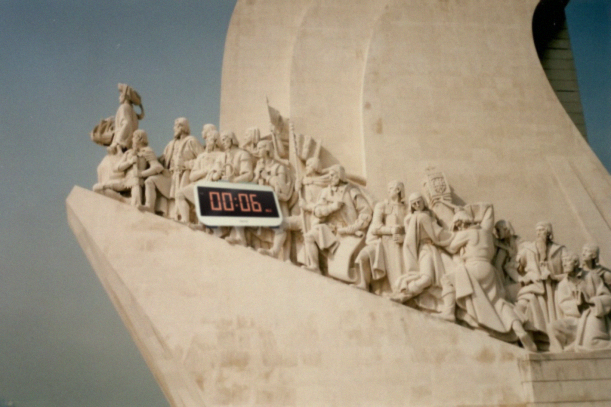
0:06
